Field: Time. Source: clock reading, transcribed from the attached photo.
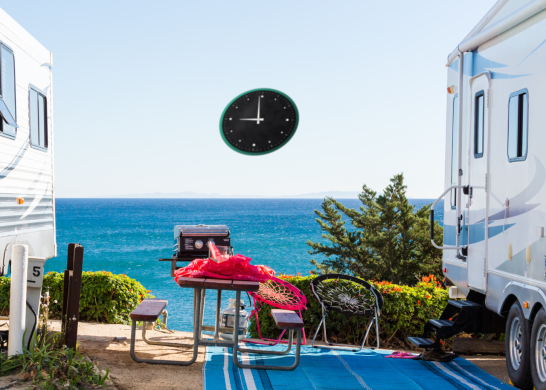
8:59
